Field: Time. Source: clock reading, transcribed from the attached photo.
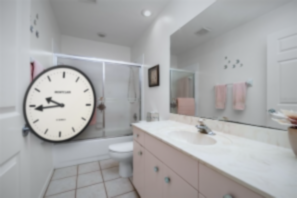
9:44
